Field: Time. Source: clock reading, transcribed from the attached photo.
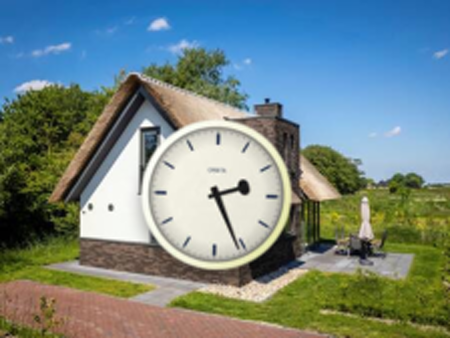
2:26
